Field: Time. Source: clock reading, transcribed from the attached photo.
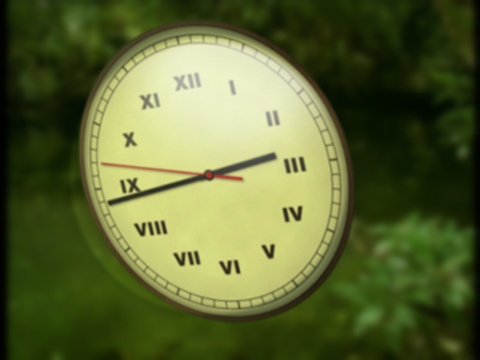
2:43:47
